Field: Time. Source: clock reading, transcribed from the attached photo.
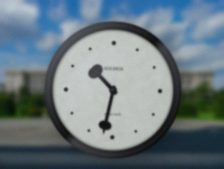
10:32
